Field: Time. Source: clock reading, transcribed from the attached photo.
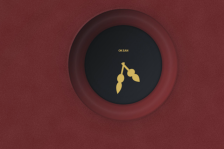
4:32
